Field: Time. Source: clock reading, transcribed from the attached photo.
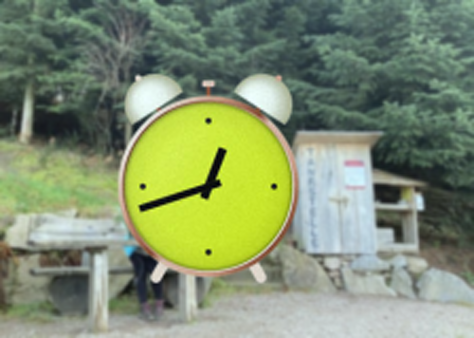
12:42
